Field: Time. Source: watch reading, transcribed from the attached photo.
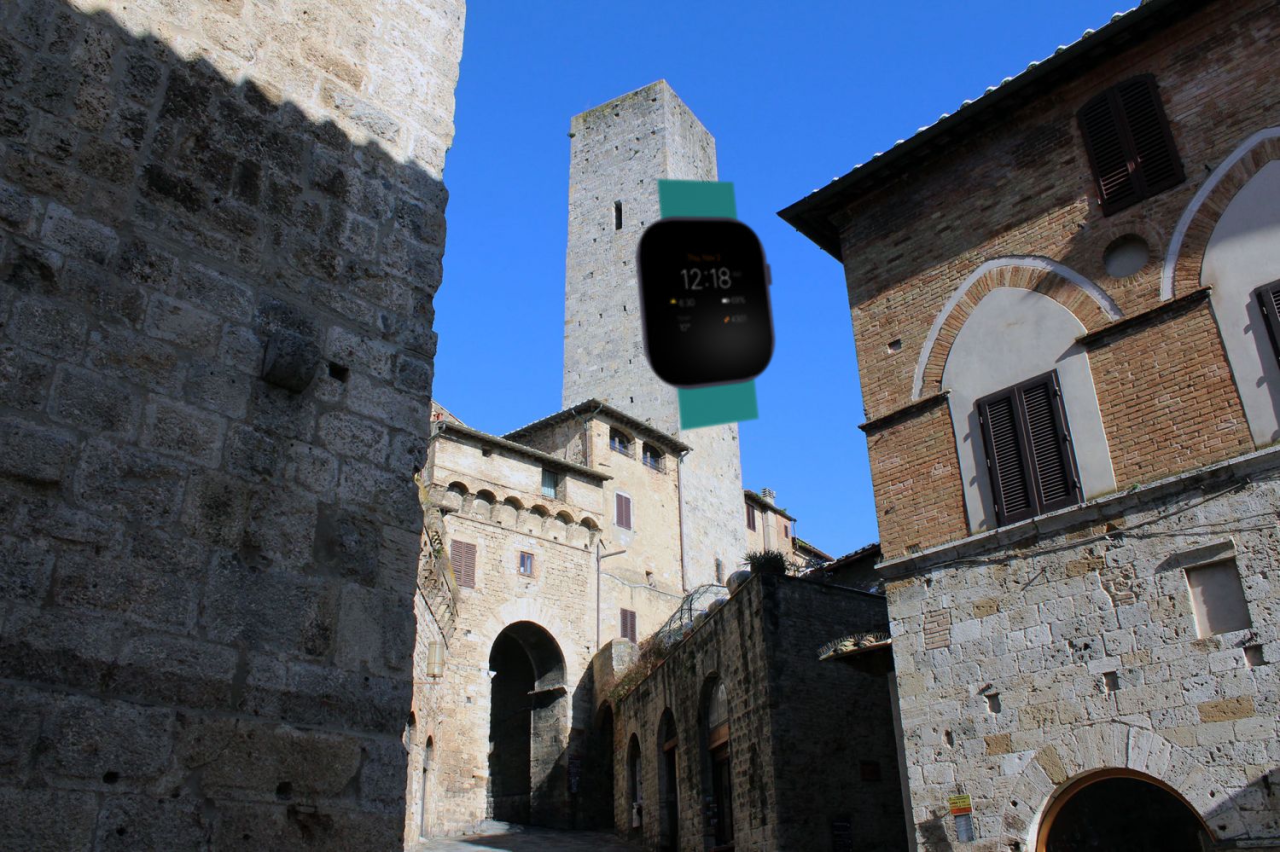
12:18
